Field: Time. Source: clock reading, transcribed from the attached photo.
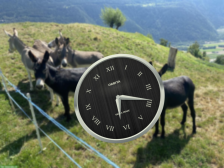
6:19
